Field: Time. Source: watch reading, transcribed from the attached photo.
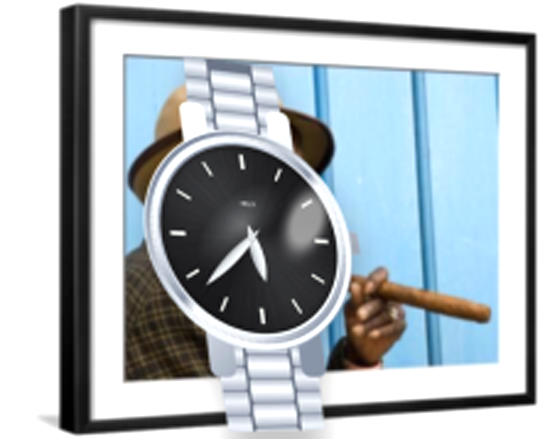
5:38
